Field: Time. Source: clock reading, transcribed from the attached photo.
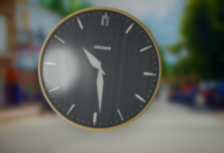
10:29
